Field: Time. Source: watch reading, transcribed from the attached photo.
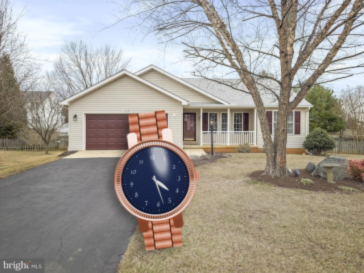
4:28
